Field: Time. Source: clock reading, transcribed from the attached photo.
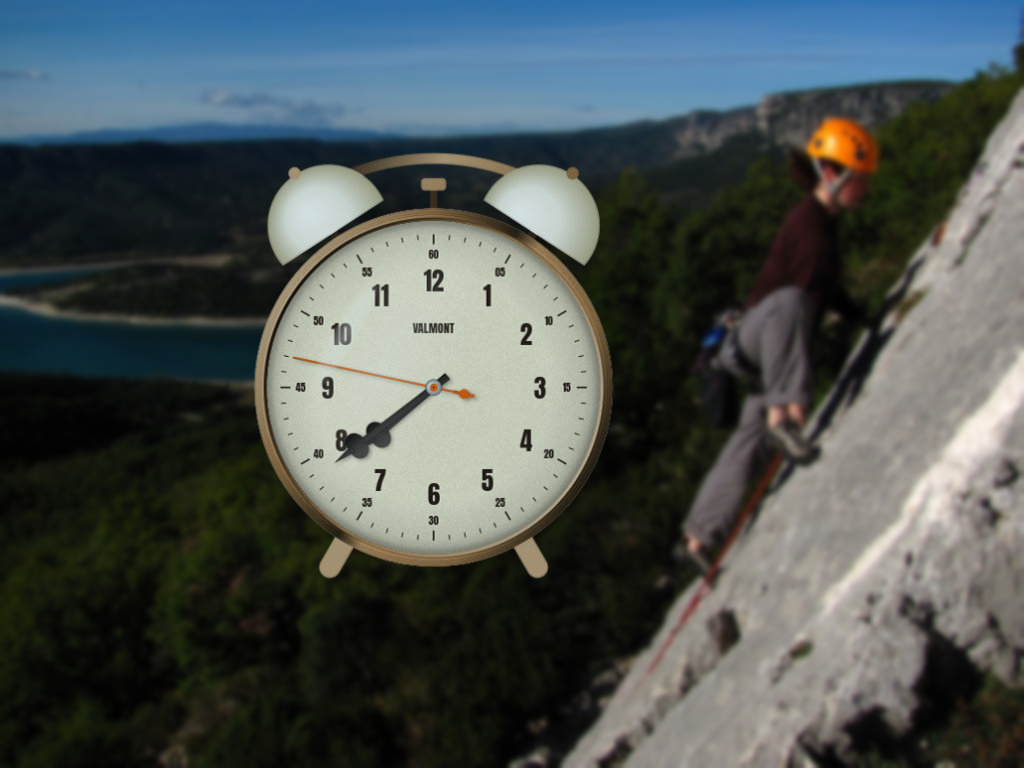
7:38:47
